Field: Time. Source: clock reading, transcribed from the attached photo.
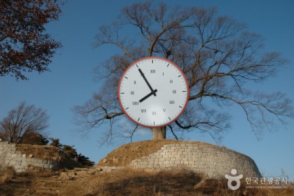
7:55
